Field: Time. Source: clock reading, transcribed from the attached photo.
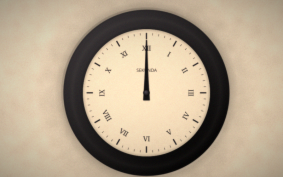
12:00
